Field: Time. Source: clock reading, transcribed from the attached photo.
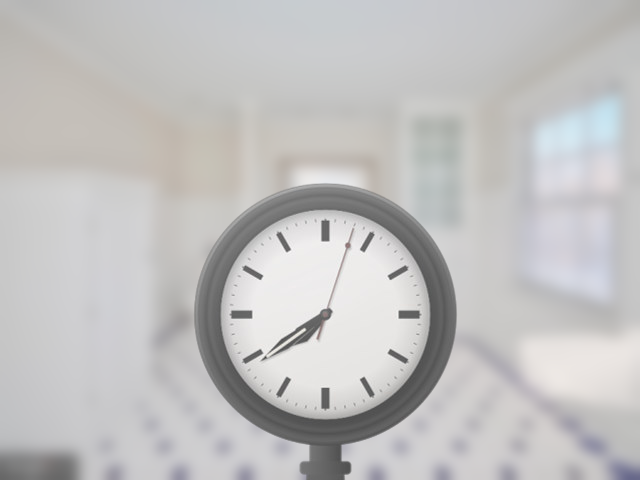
7:39:03
